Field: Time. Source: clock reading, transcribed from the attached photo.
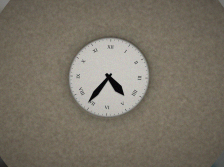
4:36
